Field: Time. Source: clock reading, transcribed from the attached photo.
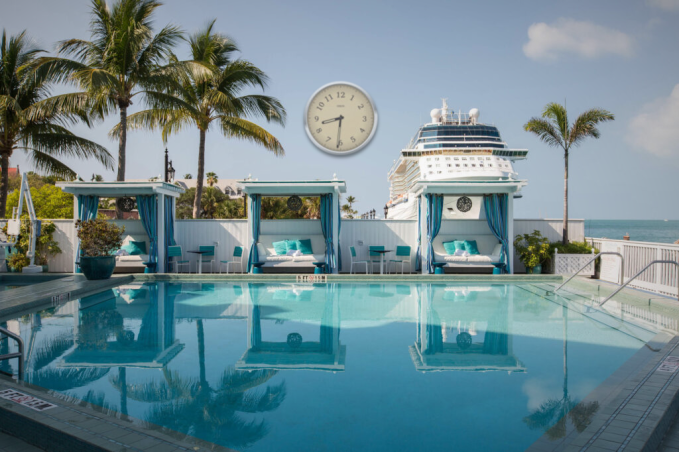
8:31
